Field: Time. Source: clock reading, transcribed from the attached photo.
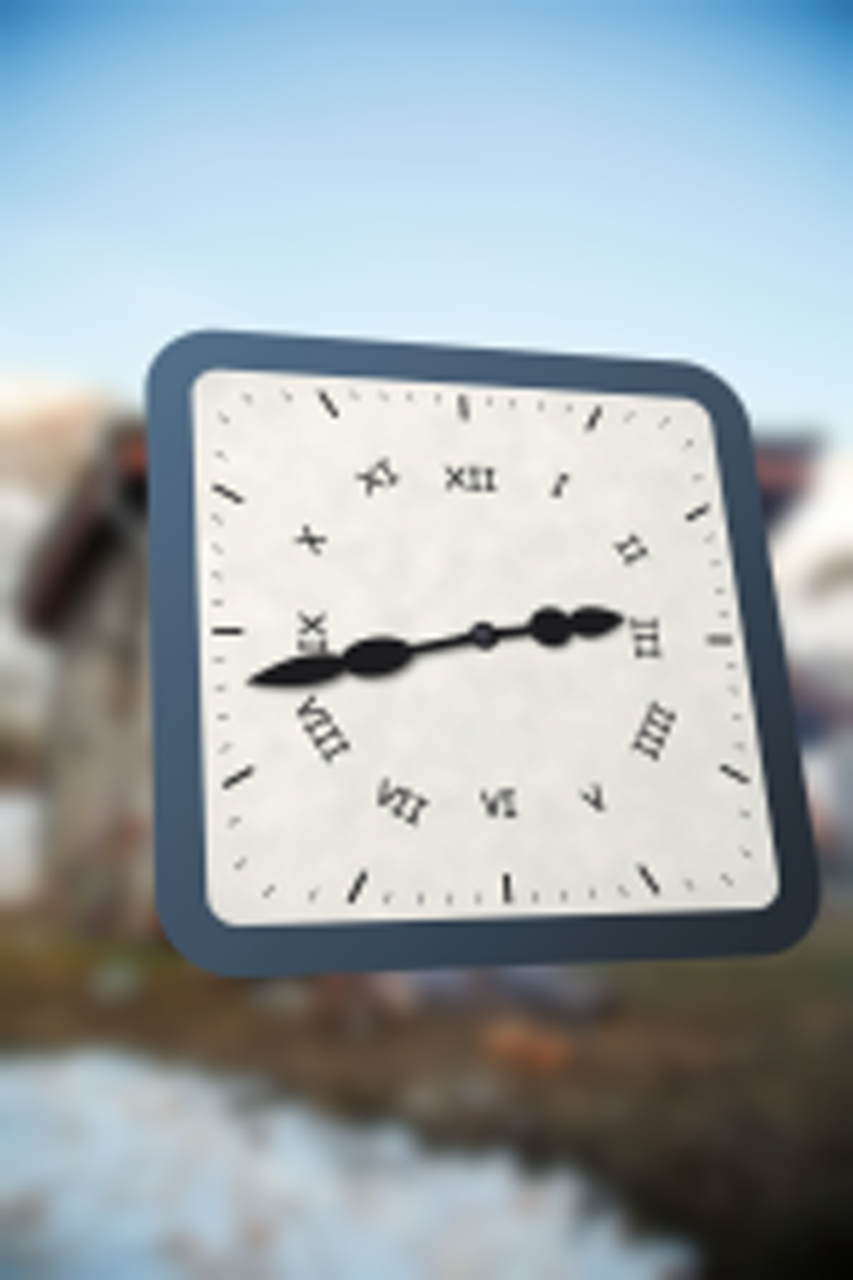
2:43
